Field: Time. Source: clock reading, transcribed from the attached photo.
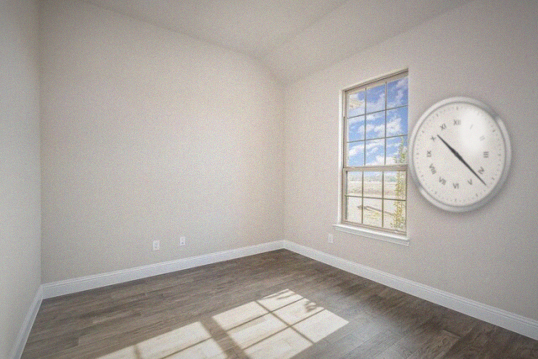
10:22
